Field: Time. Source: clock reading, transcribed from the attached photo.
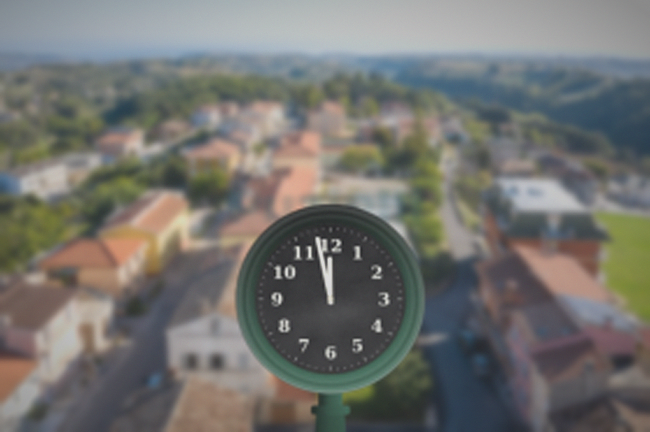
11:58
